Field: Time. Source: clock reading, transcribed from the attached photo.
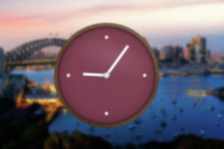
9:06
